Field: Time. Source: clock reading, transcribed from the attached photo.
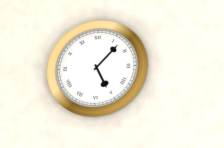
5:07
